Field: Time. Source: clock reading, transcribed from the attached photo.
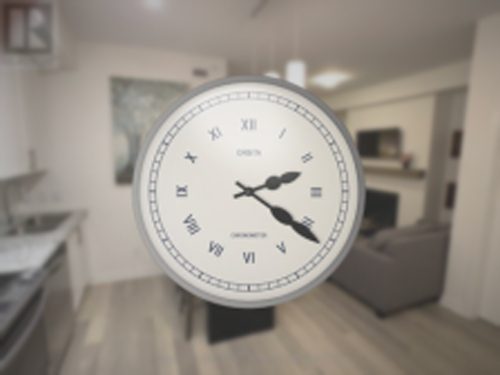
2:21
